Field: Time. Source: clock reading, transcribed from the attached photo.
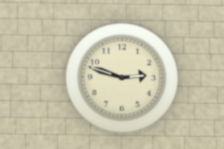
2:48
